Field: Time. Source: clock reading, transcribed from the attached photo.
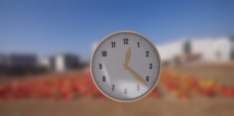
12:22
